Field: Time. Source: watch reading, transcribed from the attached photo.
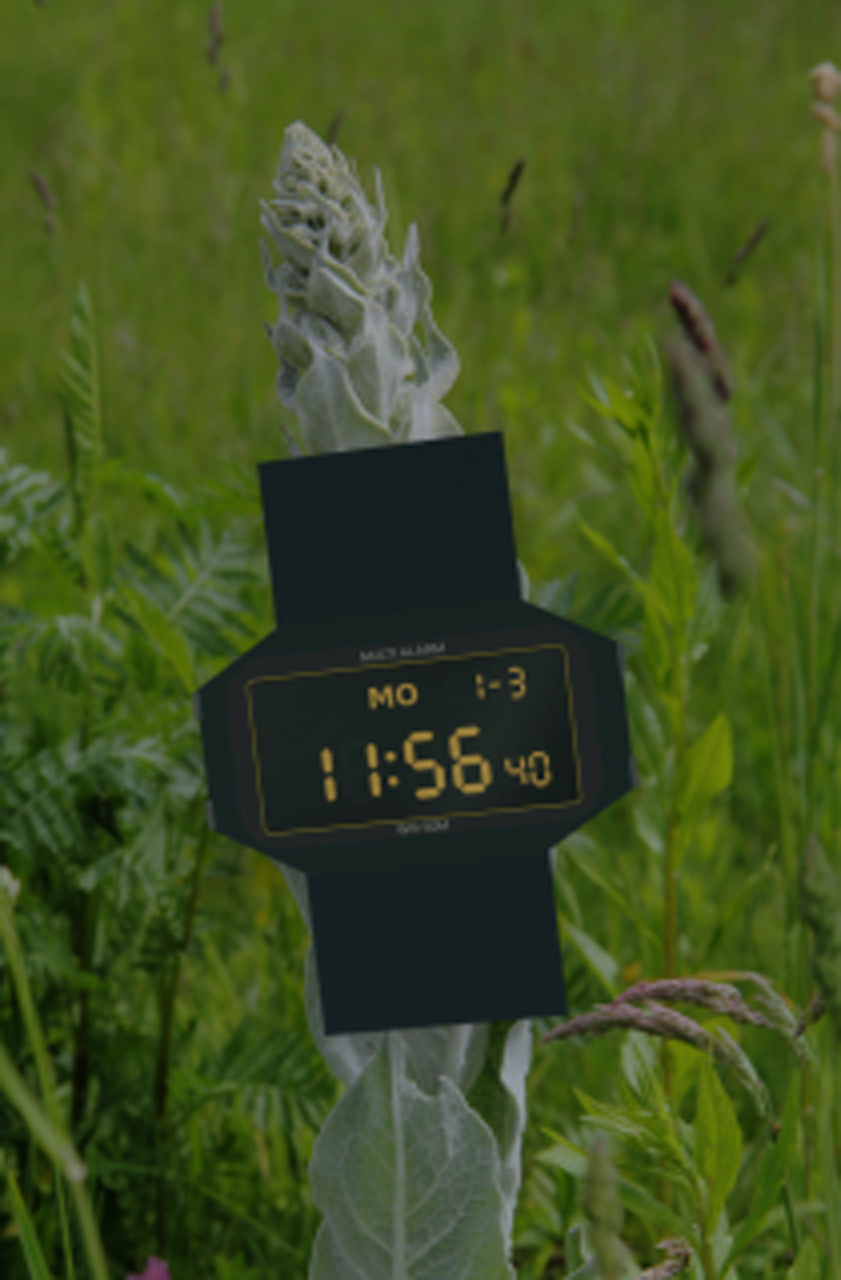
11:56:40
